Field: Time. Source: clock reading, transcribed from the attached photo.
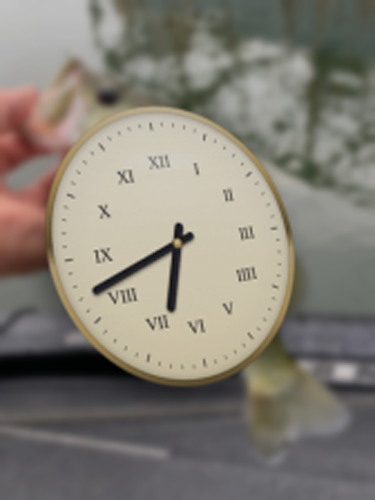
6:42
